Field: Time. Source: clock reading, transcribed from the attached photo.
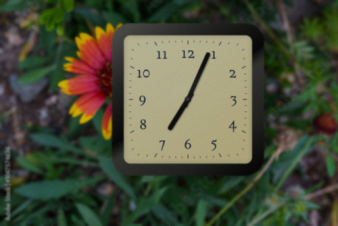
7:04
